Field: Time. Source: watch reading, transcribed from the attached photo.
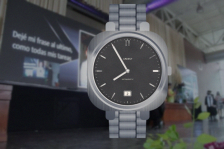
7:55
